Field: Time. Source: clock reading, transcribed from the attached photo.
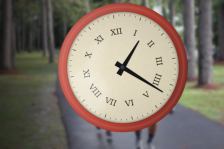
1:22
